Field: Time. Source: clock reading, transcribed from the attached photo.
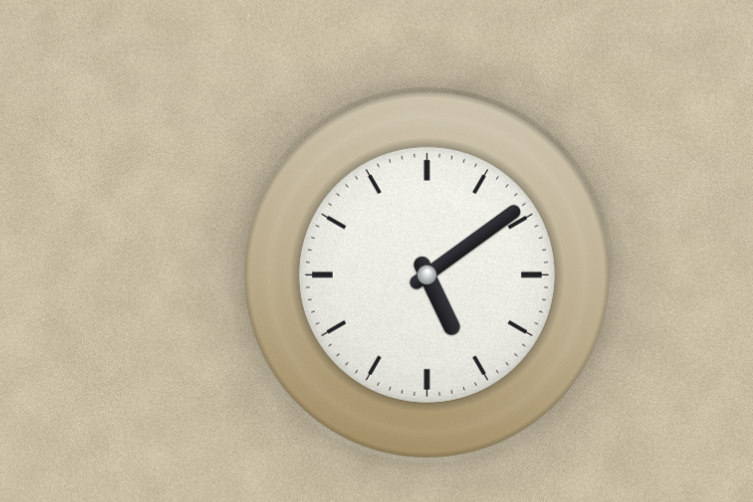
5:09
